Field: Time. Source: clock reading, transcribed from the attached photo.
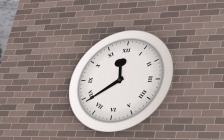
11:39
